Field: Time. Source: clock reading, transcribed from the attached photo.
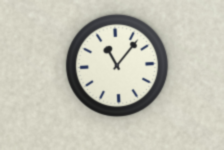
11:07
